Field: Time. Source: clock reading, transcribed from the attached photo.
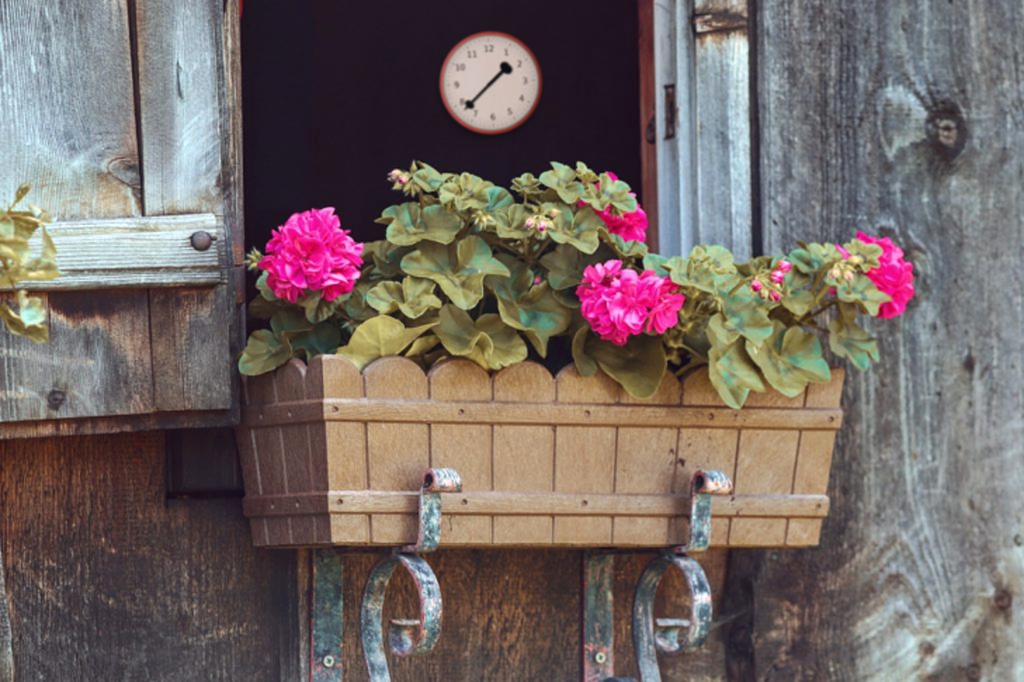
1:38
